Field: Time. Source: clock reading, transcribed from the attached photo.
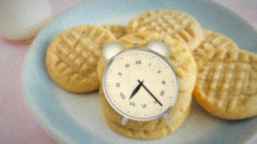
7:24
